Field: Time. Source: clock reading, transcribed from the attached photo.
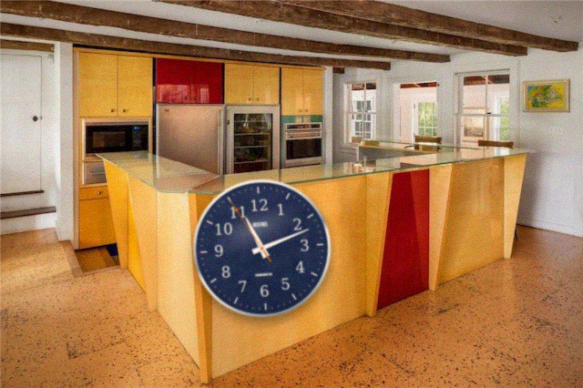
11:11:55
